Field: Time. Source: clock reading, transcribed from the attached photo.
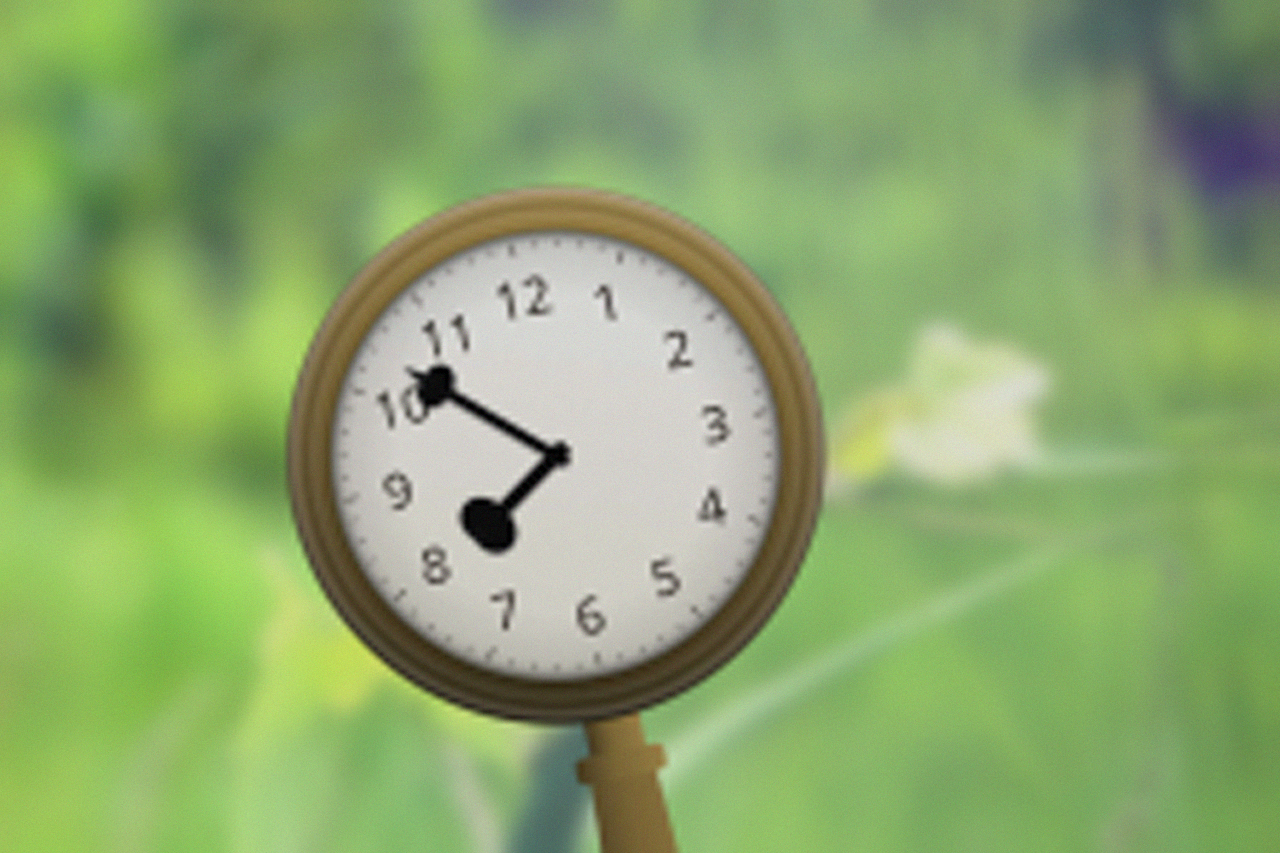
7:52
